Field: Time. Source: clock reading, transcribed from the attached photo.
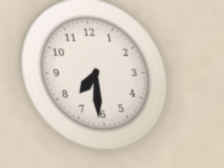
7:31
